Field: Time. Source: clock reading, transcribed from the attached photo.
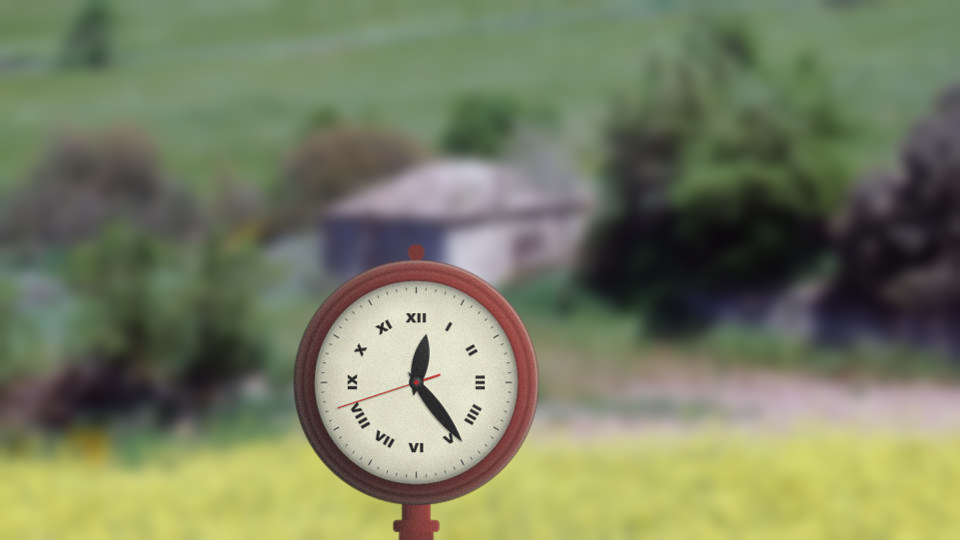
12:23:42
